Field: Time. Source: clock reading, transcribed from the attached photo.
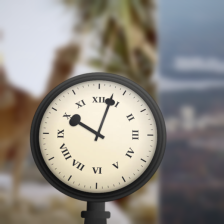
10:03
